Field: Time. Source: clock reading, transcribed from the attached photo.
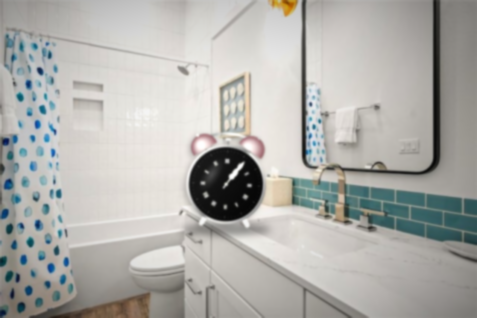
1:06
